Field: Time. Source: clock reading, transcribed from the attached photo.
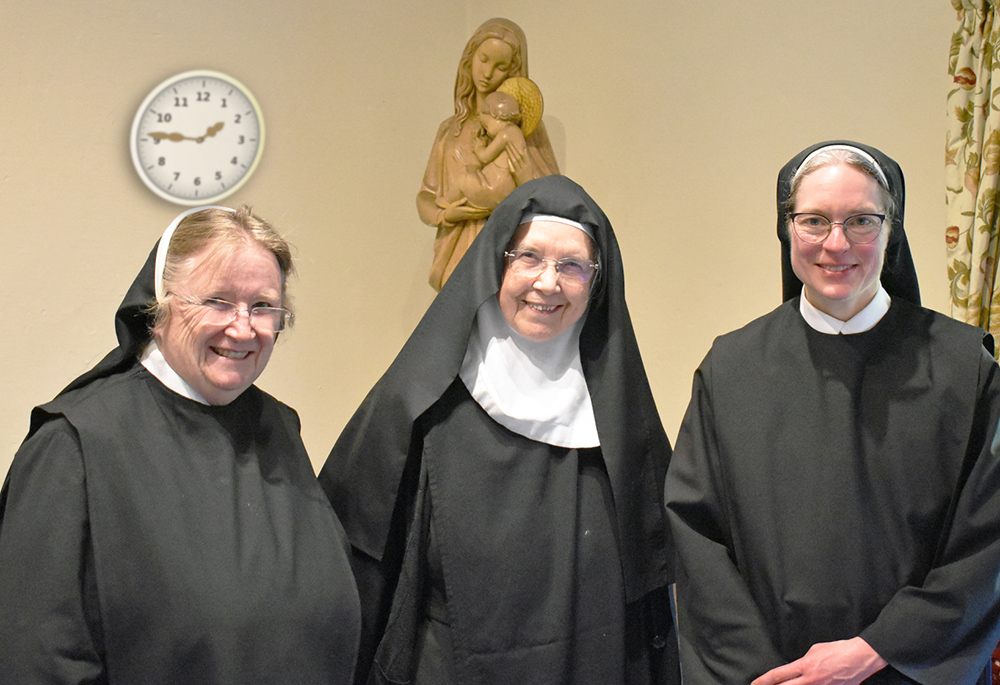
1:46
